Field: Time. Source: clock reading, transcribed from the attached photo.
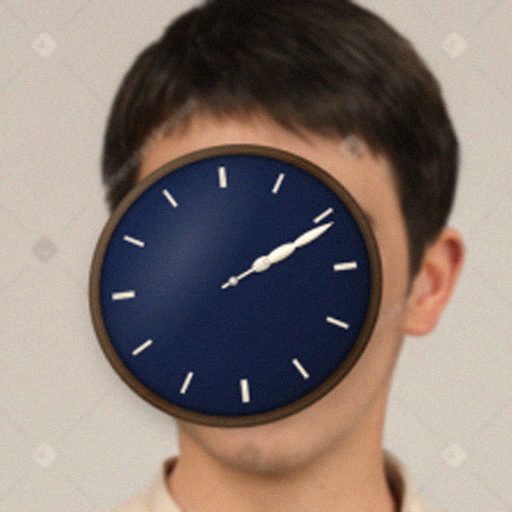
2:11
